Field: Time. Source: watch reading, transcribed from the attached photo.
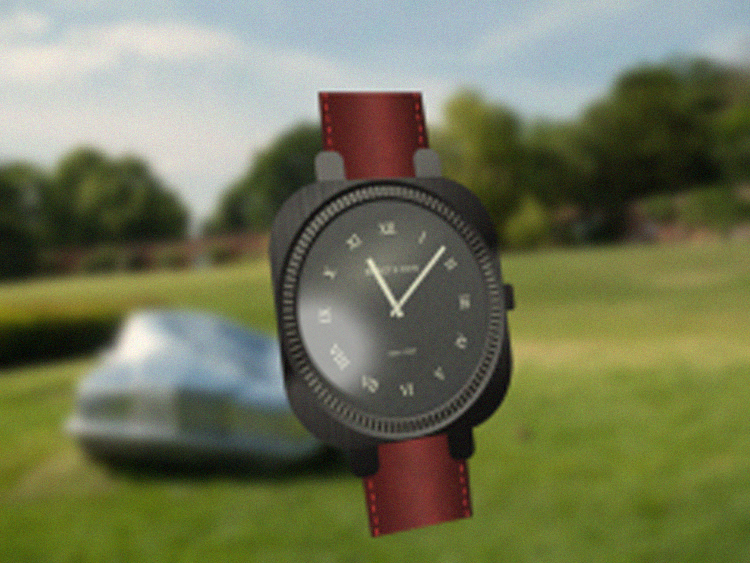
11:08
